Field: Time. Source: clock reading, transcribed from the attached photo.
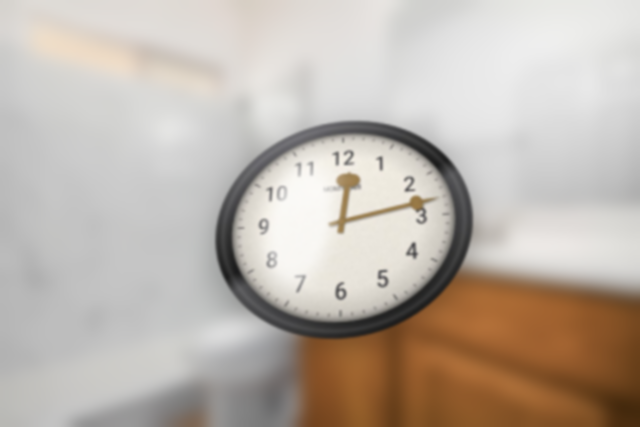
12:13
